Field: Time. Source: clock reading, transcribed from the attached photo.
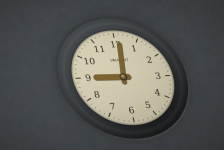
9:01
